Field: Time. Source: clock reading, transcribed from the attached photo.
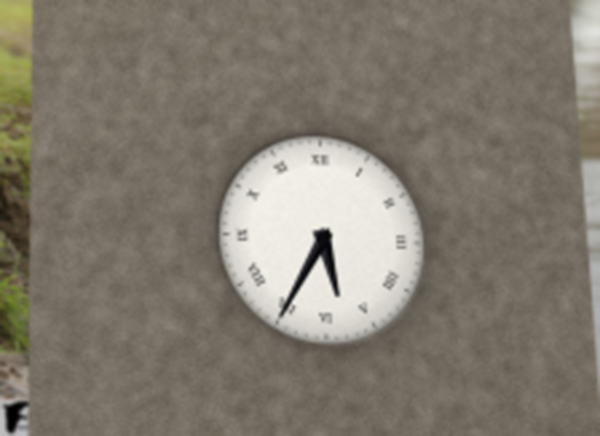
5:35
